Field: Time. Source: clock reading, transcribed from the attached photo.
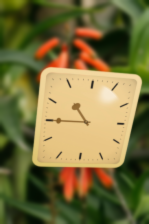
10:45
